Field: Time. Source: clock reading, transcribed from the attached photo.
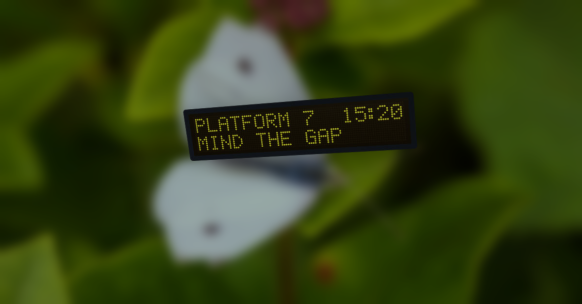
15:20
